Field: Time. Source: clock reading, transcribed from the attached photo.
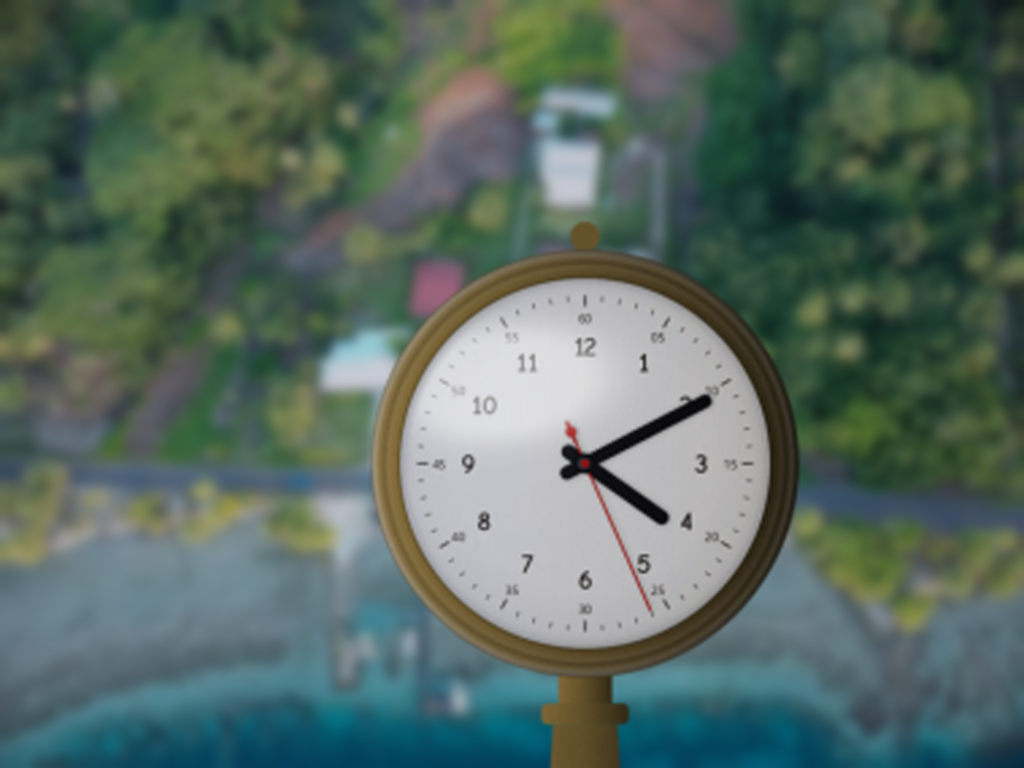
4:10:26
